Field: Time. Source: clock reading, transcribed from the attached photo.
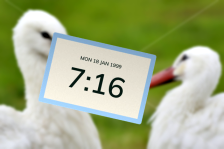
7:16
